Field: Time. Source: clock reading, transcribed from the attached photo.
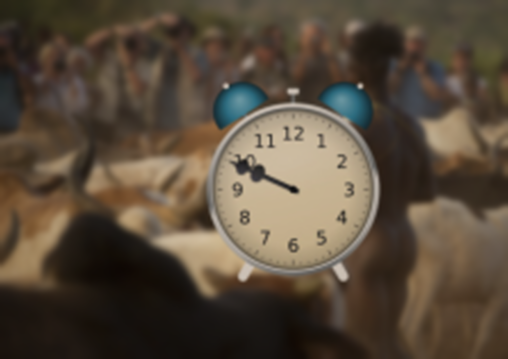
9:49
